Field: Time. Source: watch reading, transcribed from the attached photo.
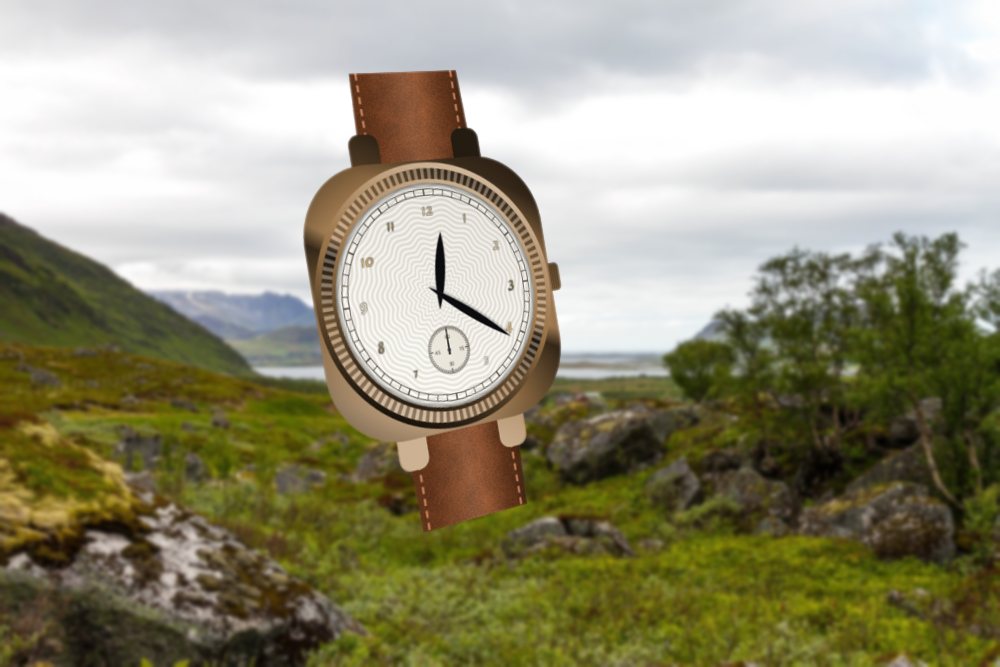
12:21
